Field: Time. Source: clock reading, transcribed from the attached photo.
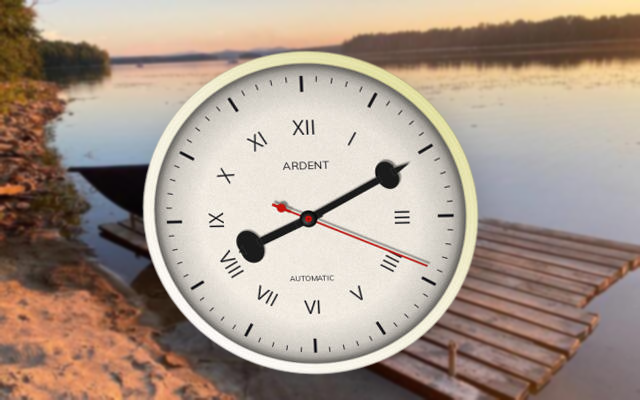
8:10:19
